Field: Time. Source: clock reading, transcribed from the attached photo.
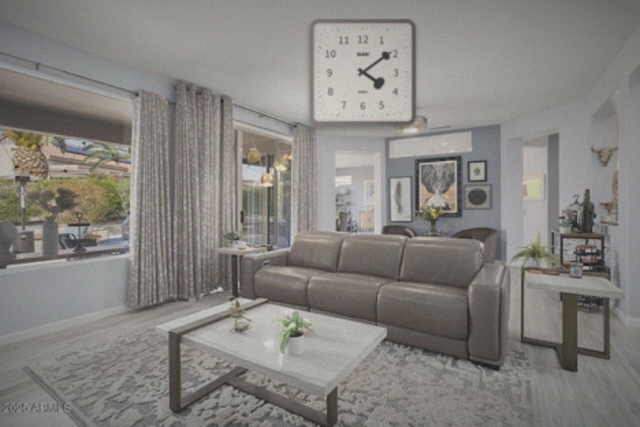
4:09
